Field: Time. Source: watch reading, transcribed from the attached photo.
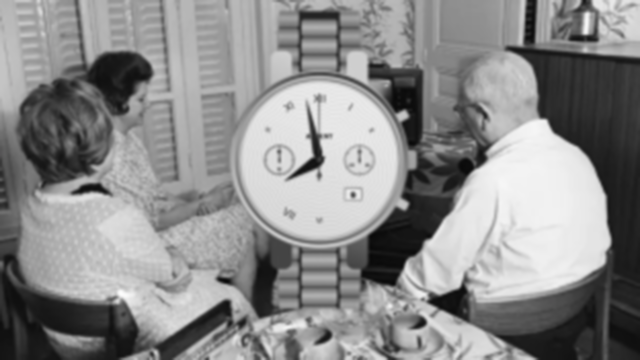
7:58
